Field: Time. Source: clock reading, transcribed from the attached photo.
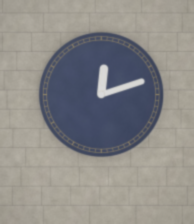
12:12
